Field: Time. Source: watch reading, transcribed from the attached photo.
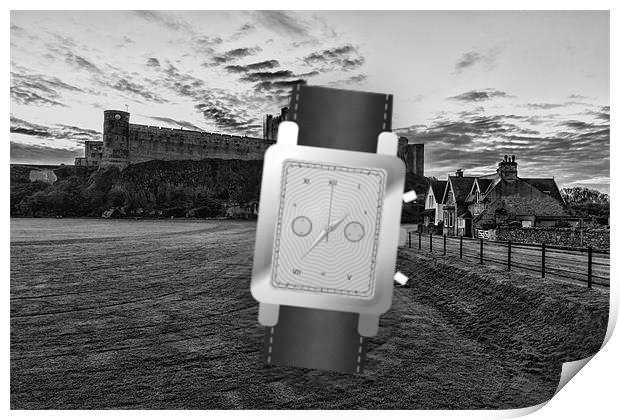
1:36
